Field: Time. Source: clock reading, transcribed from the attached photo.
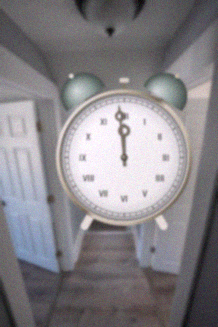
11:59
